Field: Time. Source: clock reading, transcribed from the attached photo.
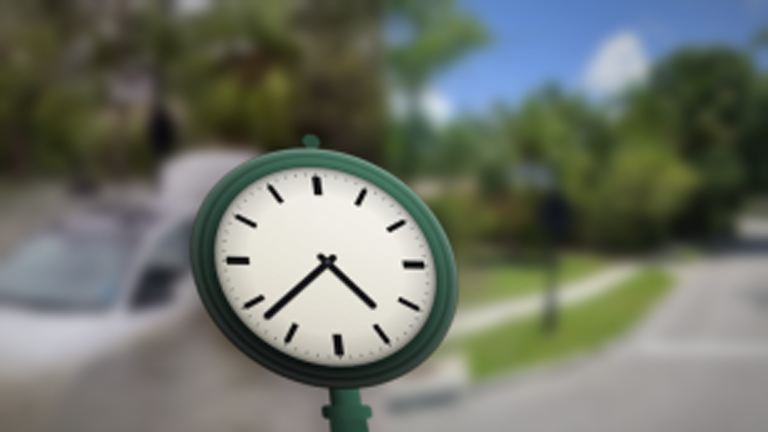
4:38
